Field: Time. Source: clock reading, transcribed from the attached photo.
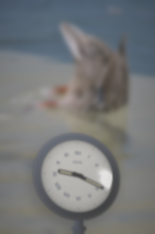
9:19
